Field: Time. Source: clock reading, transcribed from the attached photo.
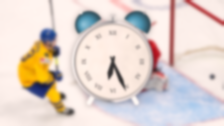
6:26
